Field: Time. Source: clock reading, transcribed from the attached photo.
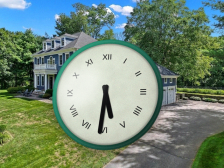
5:31
